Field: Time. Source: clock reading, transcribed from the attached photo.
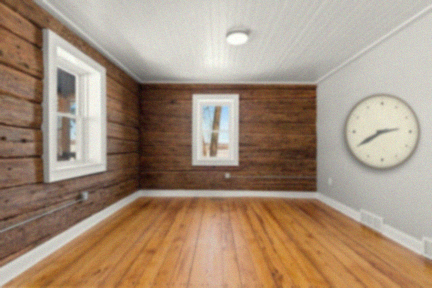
2:40
